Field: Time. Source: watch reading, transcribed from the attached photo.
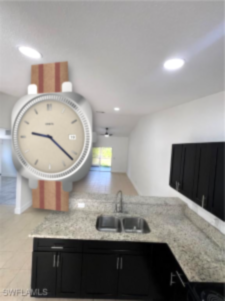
9:22
